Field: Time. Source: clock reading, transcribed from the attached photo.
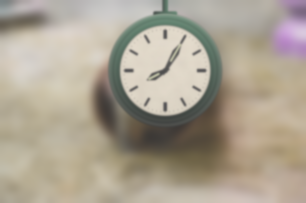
8:05
